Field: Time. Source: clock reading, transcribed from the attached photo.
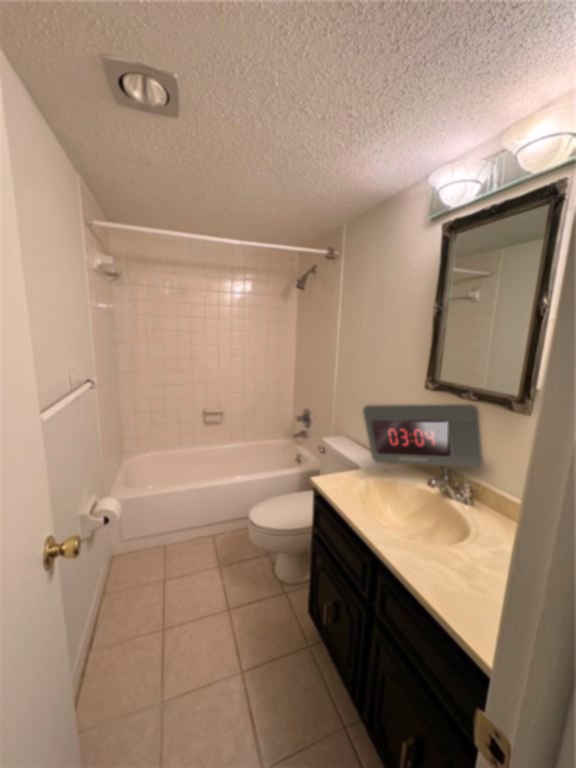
3:04
